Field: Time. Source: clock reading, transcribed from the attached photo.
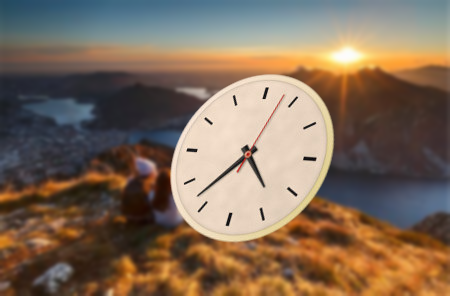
4:37:03
